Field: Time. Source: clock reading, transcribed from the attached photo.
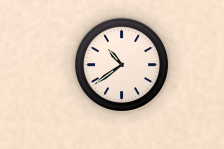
10:39
